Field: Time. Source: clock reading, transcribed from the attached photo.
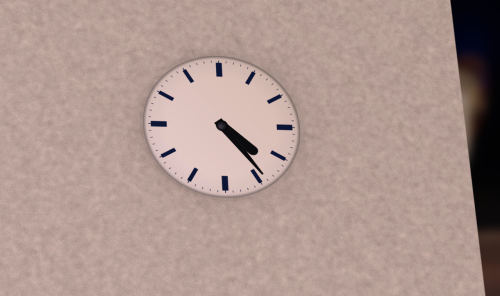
4:24
